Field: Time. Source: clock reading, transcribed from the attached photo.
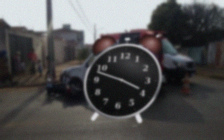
3:48
